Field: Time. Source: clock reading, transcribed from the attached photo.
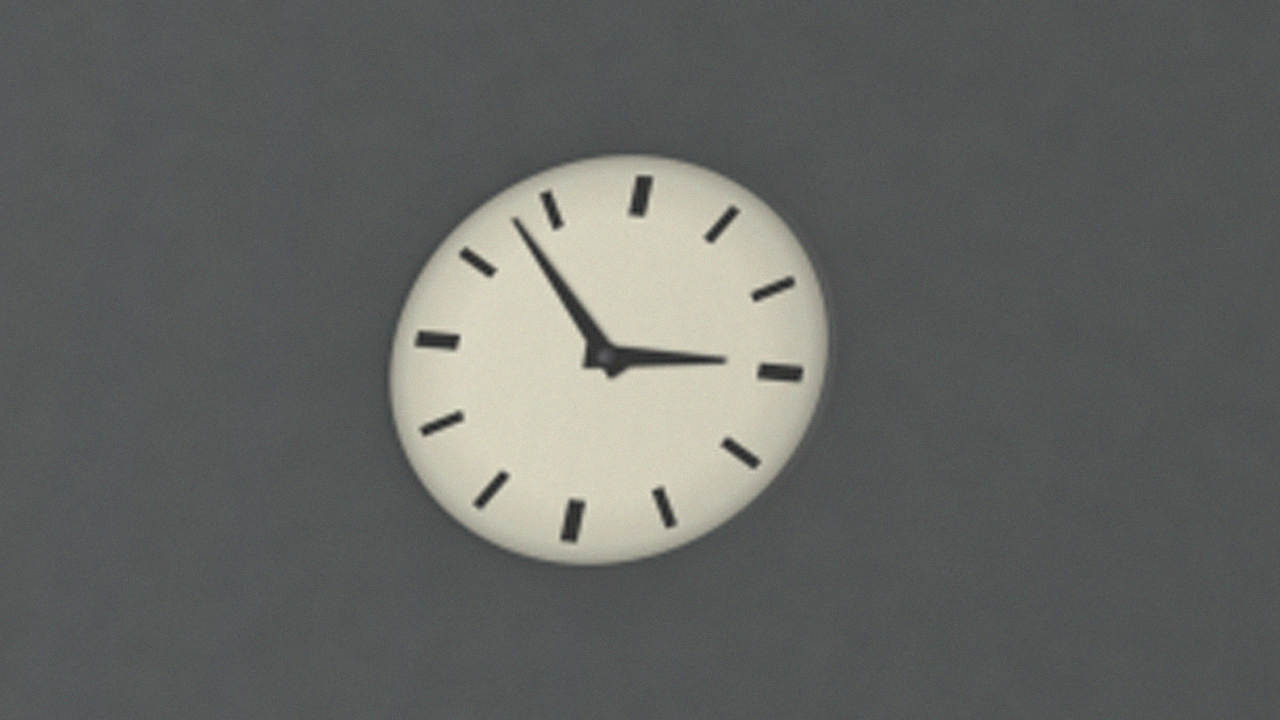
2:53
